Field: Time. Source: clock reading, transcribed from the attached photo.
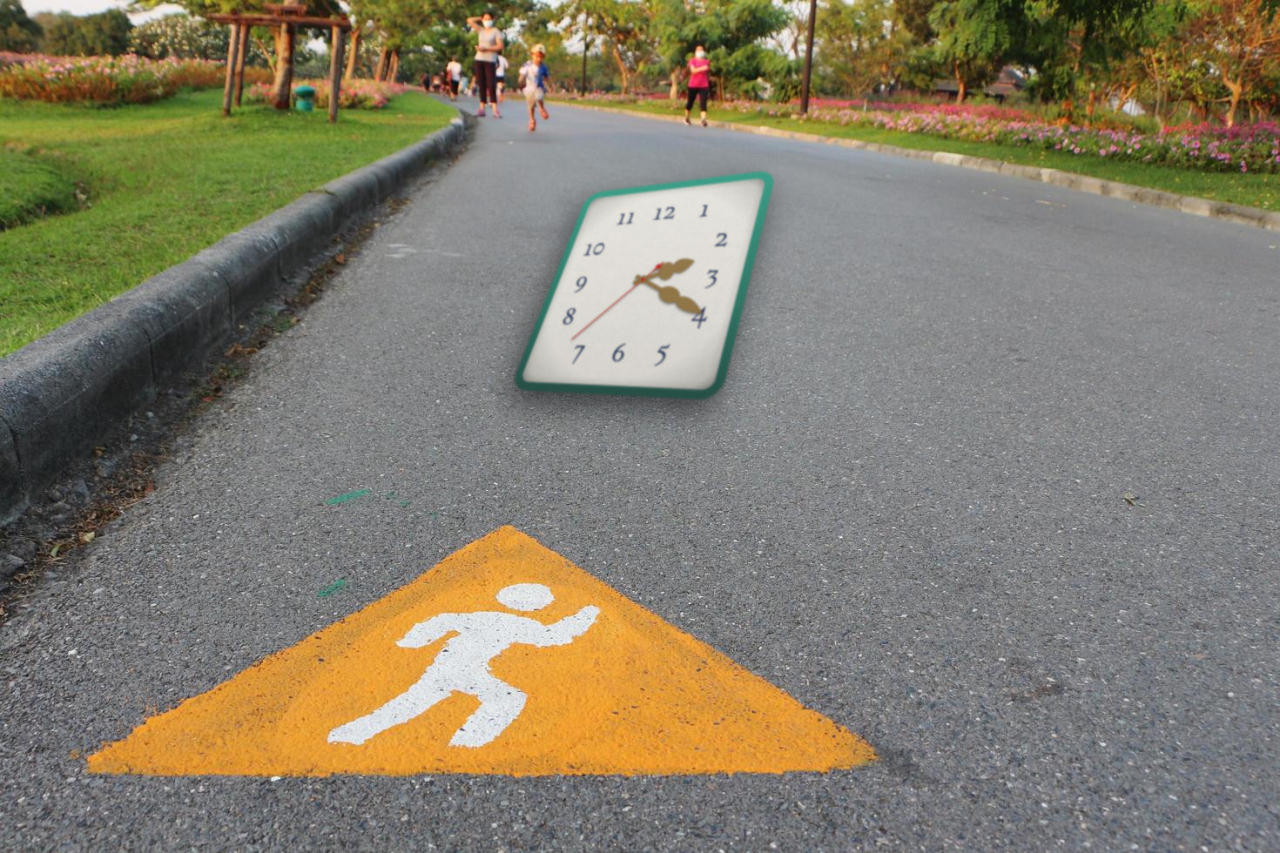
2:19:37
